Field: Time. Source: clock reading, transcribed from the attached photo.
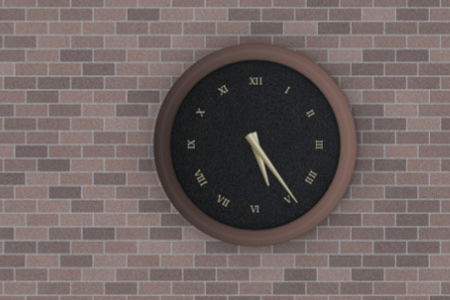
5:24
